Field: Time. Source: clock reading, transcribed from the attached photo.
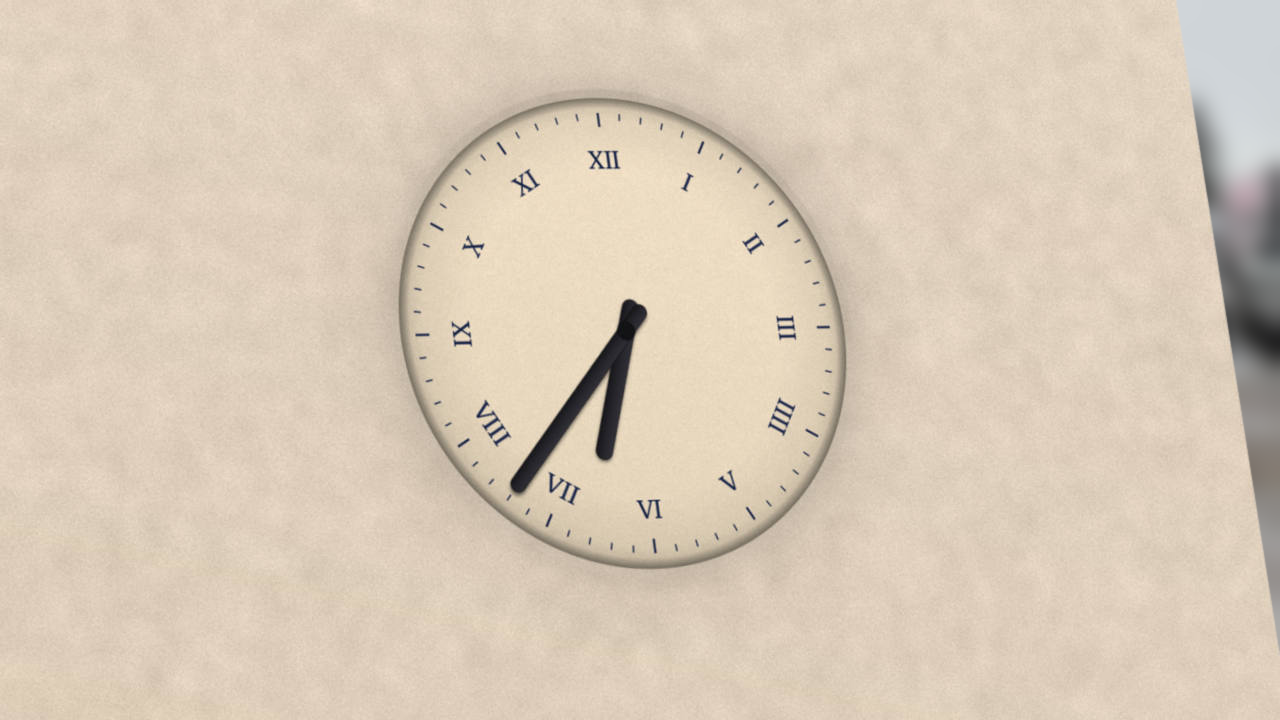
6:37
